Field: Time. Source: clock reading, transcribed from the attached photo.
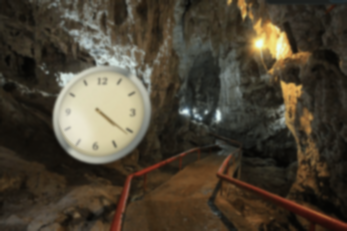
4:21
